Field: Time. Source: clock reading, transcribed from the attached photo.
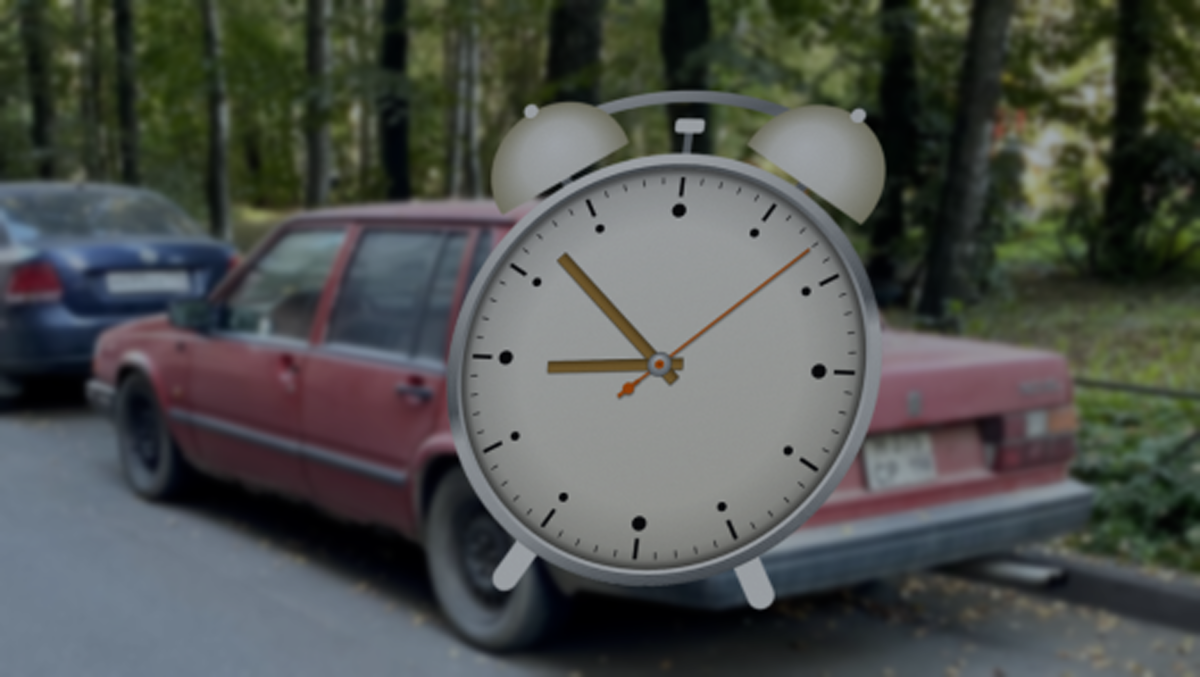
8:52:08
